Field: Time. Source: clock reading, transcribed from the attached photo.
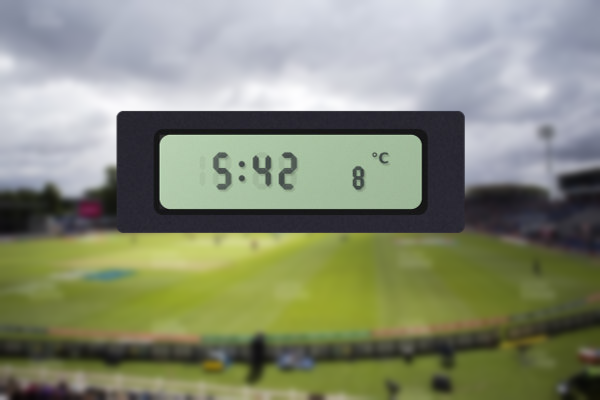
5:42
